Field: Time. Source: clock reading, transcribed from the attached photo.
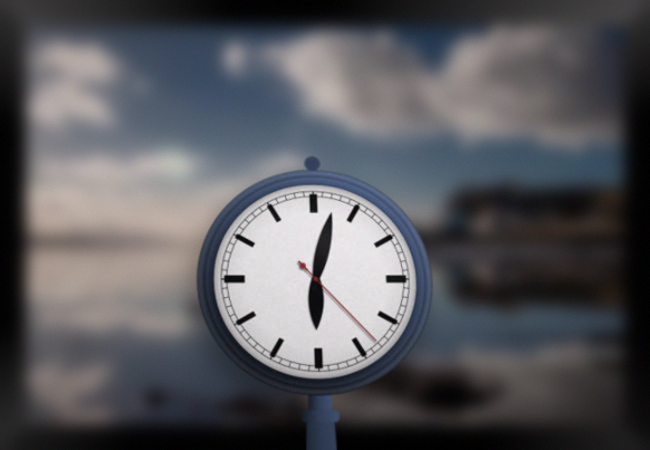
6:02:23
